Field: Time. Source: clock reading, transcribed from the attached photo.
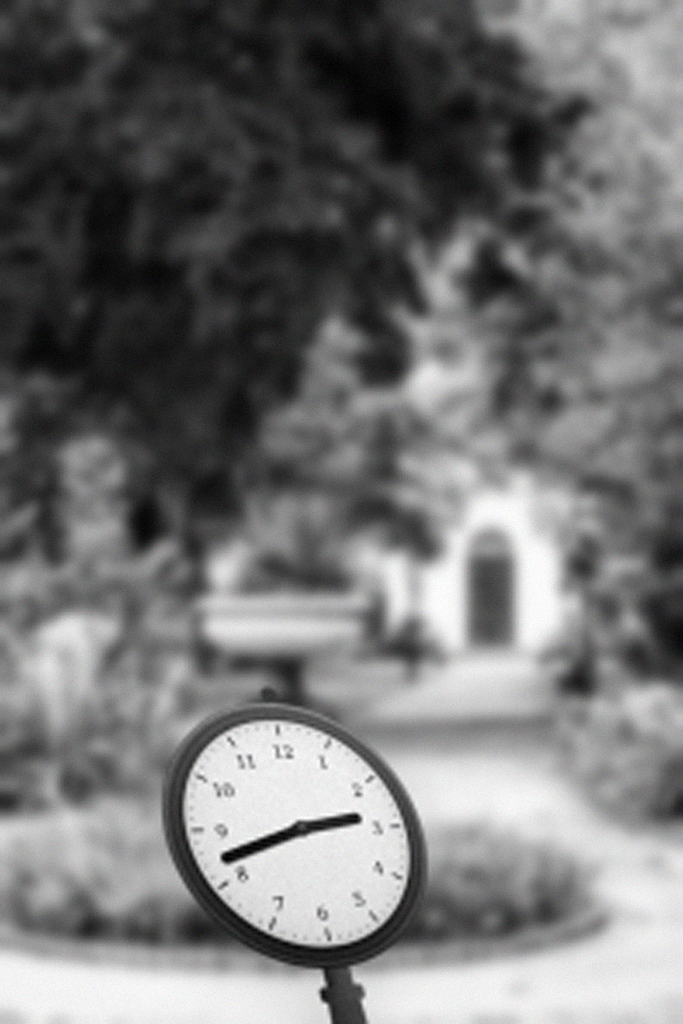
2:42
